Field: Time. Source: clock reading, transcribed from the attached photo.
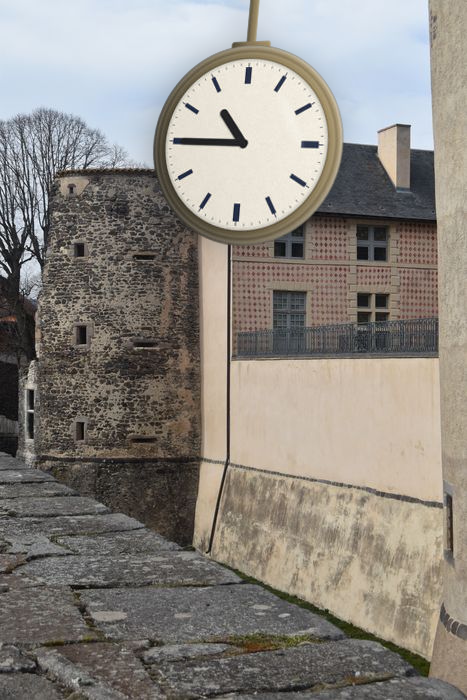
10:45
